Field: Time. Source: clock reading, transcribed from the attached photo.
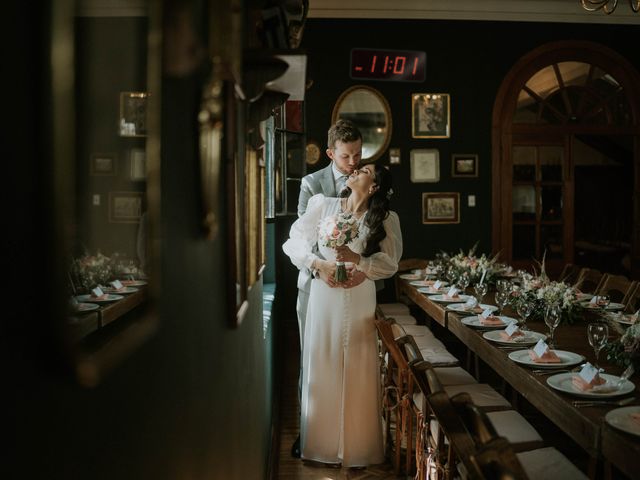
11:01
